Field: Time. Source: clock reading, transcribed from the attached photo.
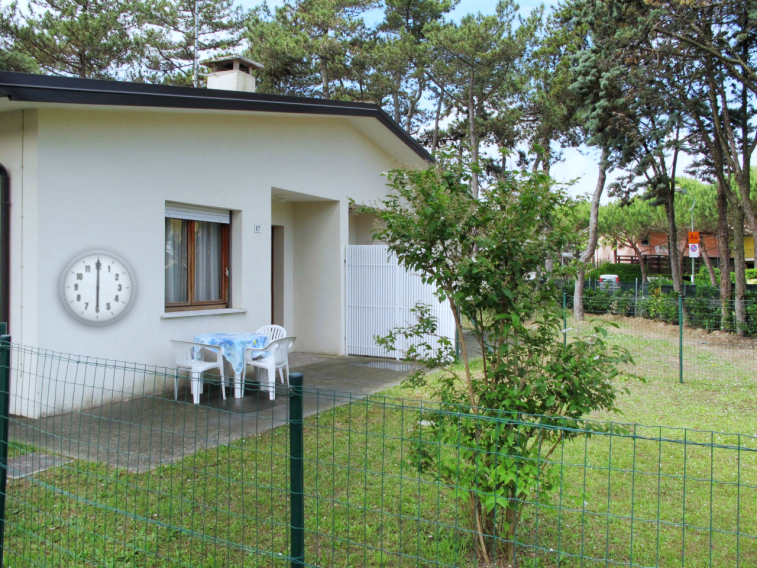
6:00
